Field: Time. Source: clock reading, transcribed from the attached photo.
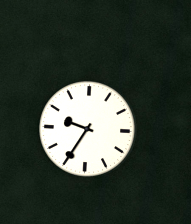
9:35
